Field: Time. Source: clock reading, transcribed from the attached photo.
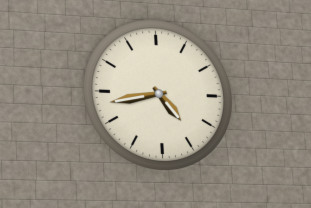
4:43
